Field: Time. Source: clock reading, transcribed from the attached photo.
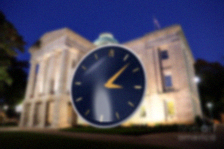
3:07
